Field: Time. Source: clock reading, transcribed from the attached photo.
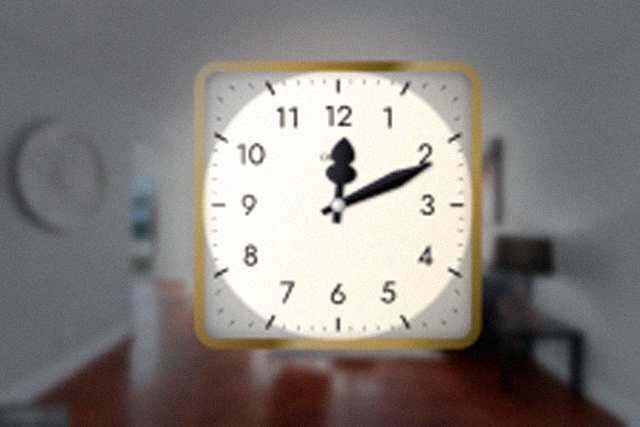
12:11
